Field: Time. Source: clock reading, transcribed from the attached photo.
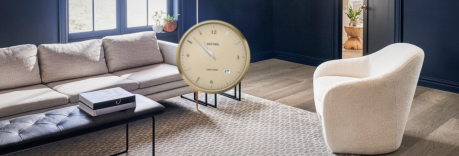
10:52
